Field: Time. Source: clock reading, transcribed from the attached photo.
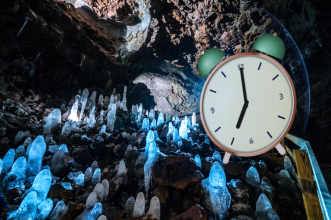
7:00
